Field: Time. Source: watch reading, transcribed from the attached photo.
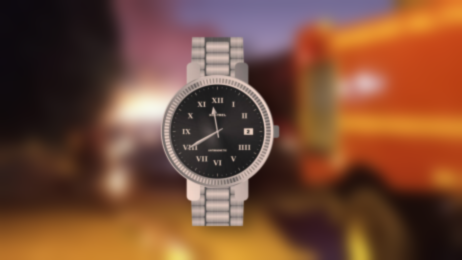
11:40
